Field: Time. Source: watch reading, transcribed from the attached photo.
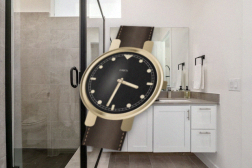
3:32
